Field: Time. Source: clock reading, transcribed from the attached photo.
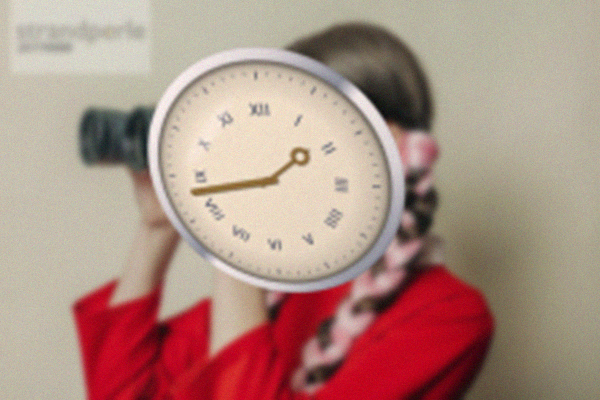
1:43
